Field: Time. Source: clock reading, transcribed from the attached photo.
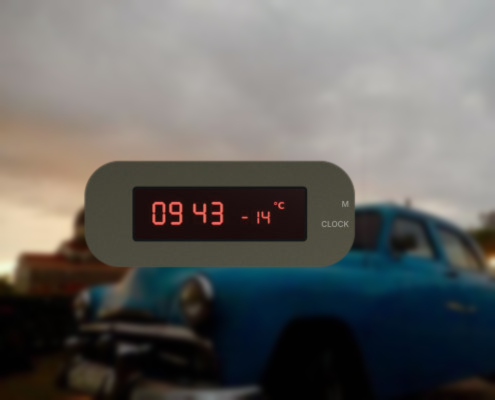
9:43
